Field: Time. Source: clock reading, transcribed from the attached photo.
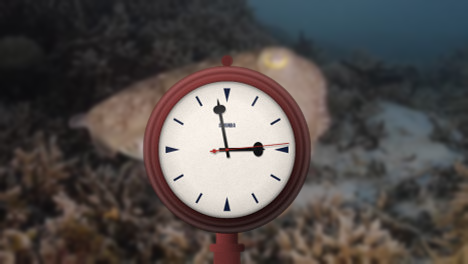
2:58:14
